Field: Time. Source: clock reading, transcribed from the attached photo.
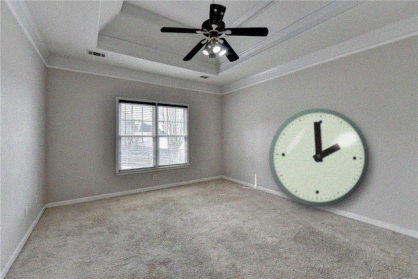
1:59
